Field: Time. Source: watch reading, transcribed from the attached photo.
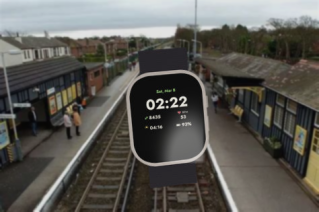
2:22
